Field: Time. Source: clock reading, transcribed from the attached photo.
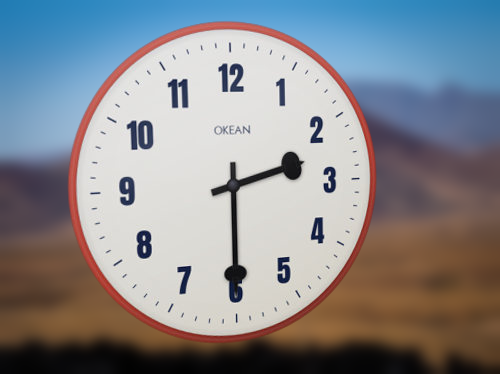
2:30
